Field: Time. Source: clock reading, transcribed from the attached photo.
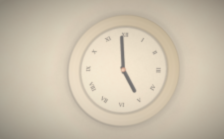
4:59
